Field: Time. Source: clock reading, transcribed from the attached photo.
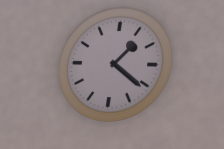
1:21
